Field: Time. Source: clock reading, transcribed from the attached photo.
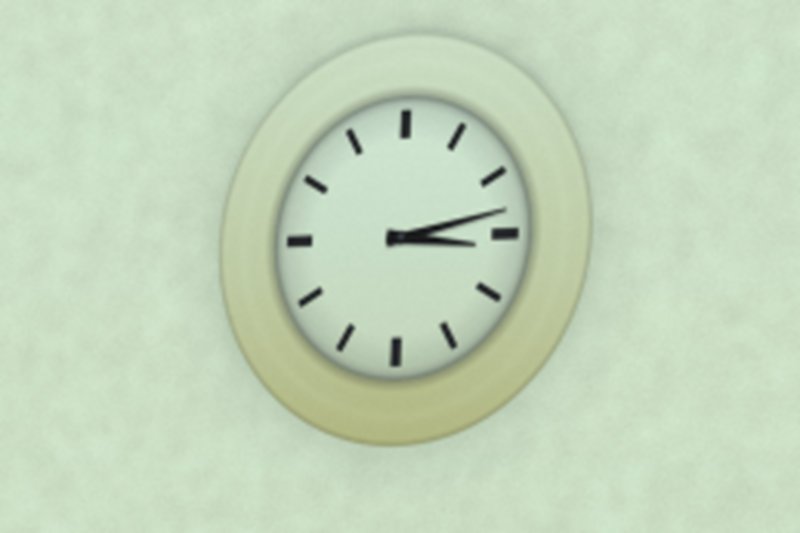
3:13
